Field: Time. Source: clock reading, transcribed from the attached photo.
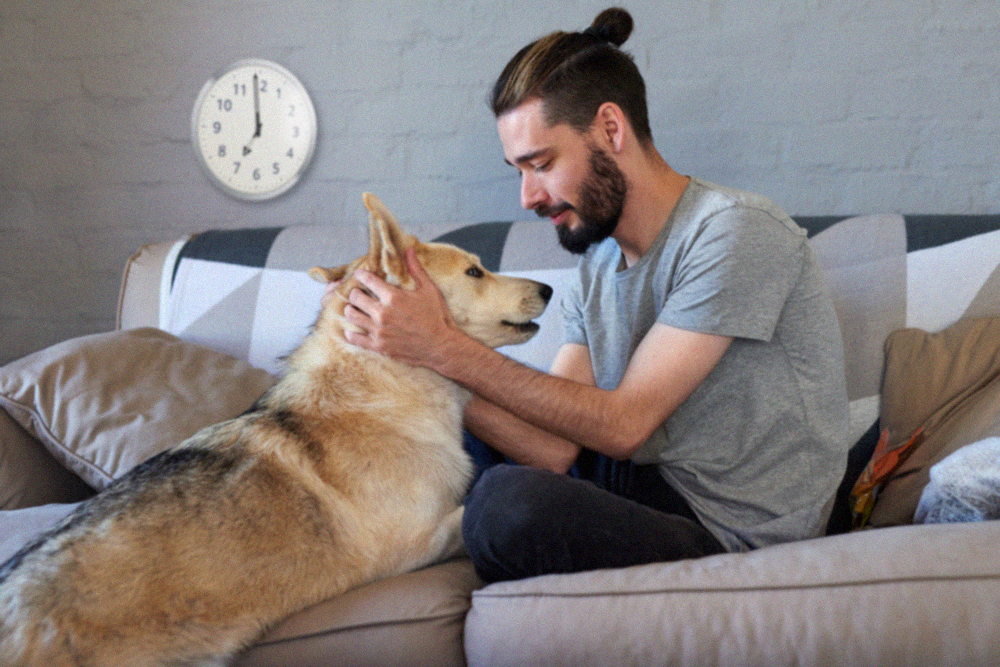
6:59
